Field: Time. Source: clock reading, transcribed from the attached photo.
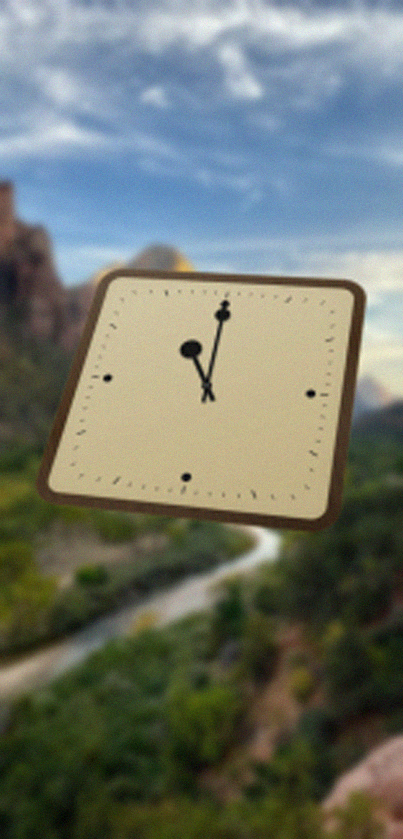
11:00
